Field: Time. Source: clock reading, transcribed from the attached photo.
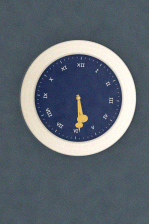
5:29
